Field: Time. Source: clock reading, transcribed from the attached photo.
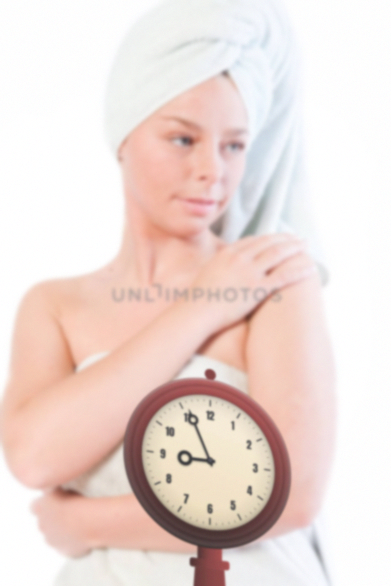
8:56
